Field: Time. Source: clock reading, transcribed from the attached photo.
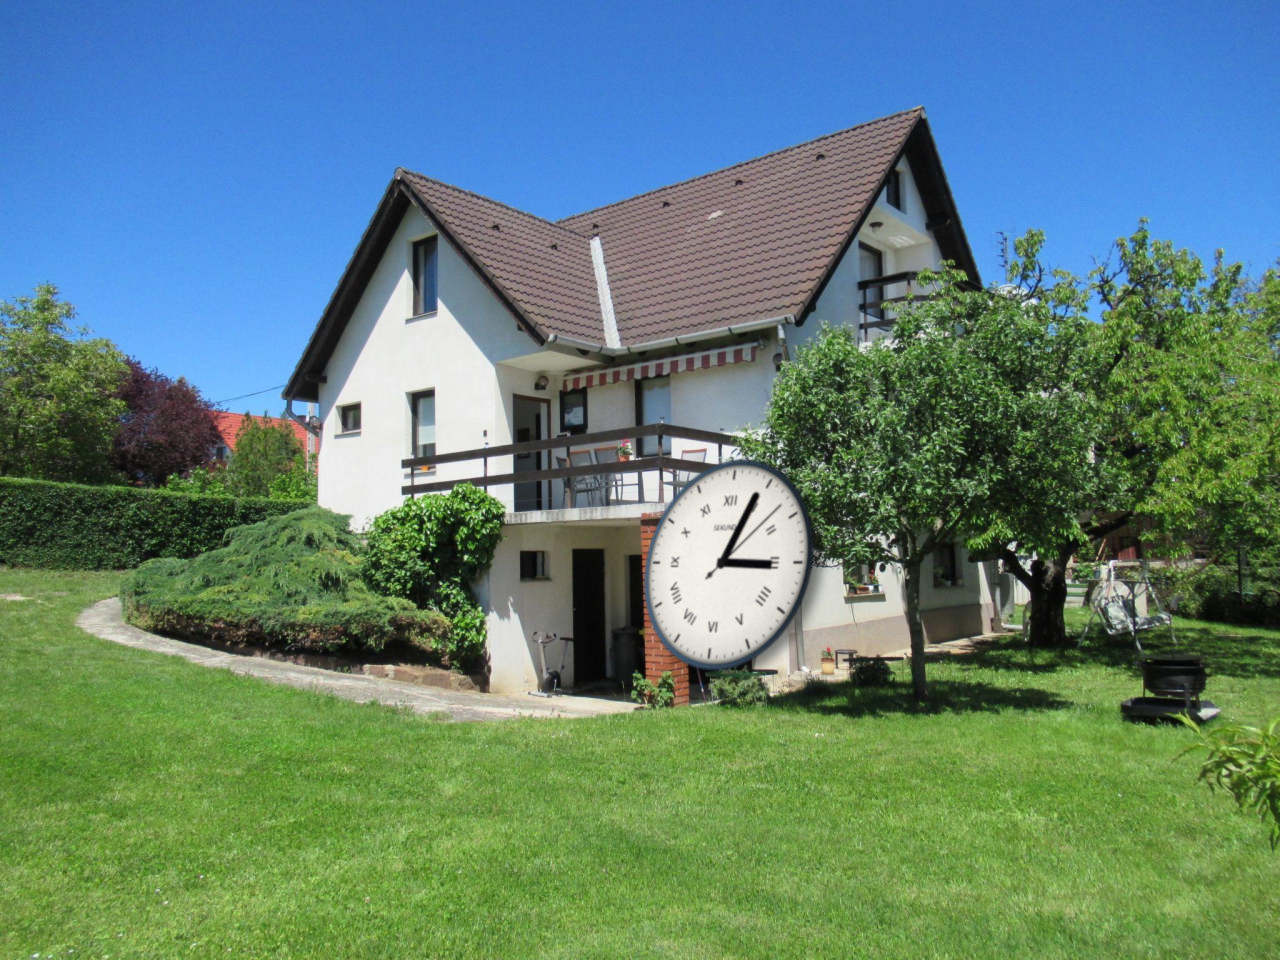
3:04:08
